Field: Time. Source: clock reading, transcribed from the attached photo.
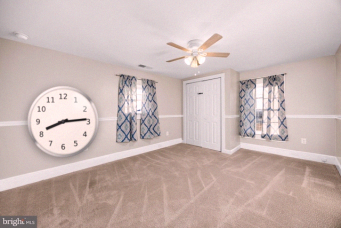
8:14
